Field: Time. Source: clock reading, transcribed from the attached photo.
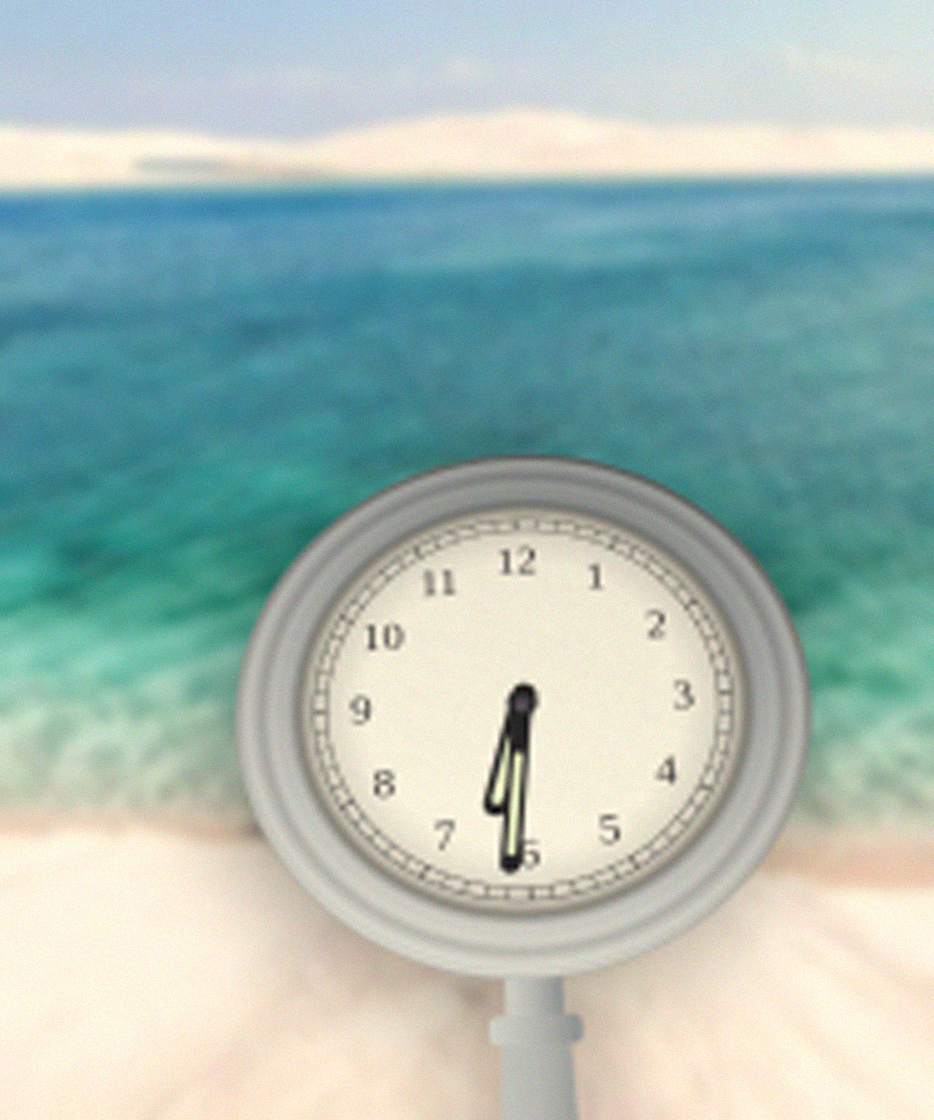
6:31
